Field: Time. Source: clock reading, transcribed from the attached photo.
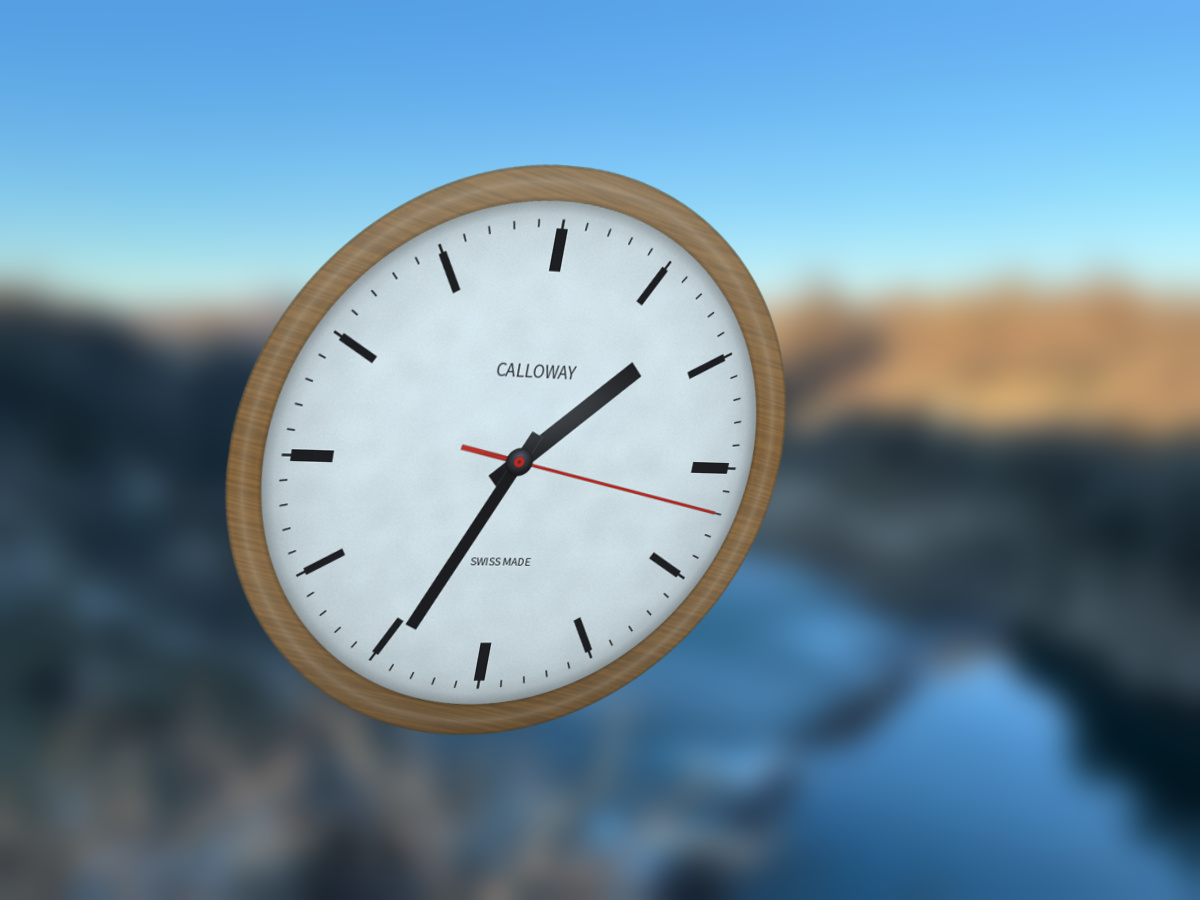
1:34:17
